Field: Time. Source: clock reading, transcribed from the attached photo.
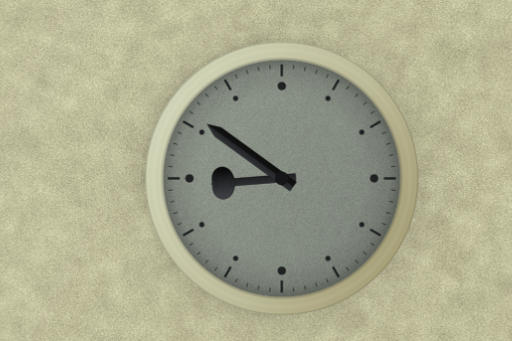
8:51
